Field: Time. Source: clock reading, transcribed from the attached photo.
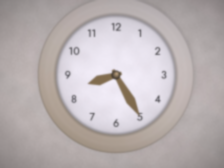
8:25
